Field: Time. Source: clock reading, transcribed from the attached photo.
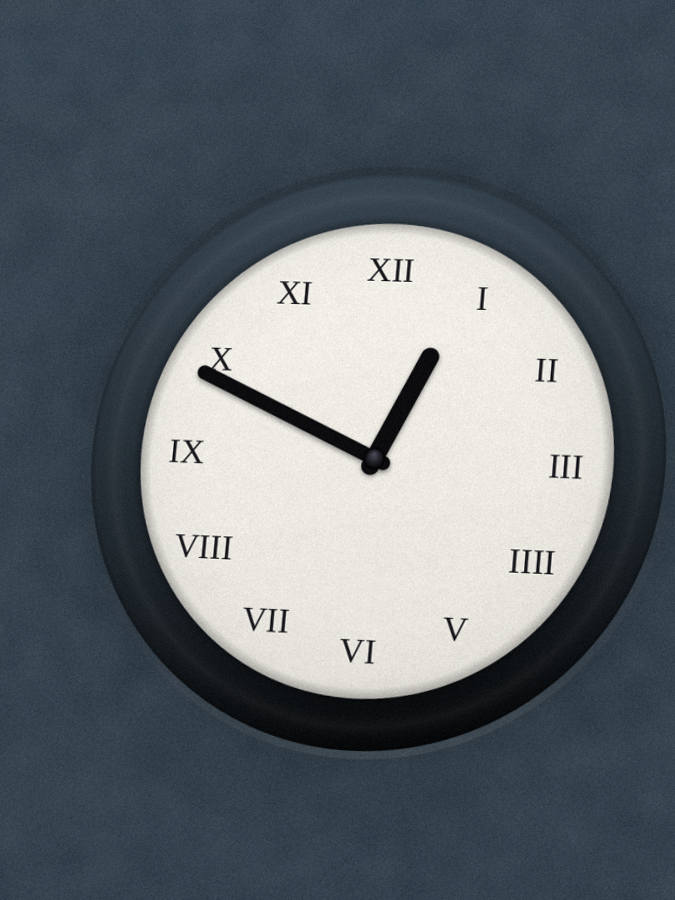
12:49
